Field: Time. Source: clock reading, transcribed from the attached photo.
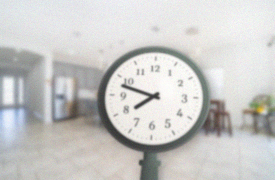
7:48
